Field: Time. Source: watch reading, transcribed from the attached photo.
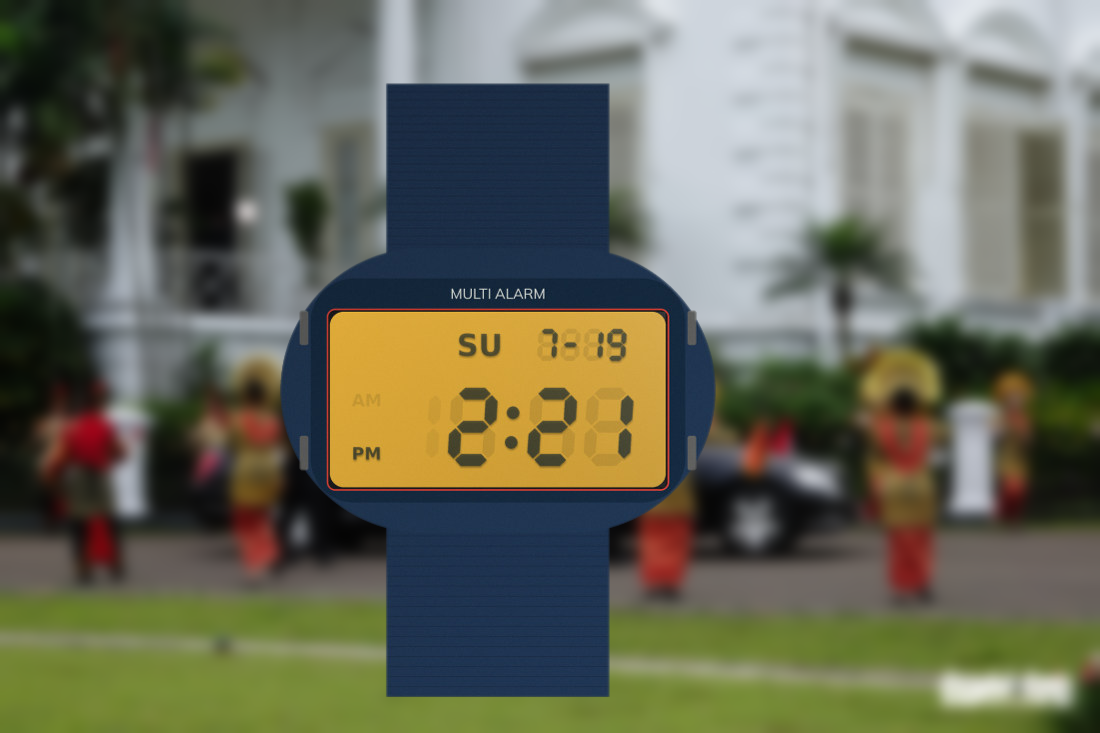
2:21
